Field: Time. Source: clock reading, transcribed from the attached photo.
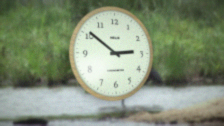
2:51
